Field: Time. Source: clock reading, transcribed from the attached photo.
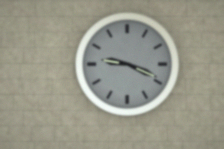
9:19
